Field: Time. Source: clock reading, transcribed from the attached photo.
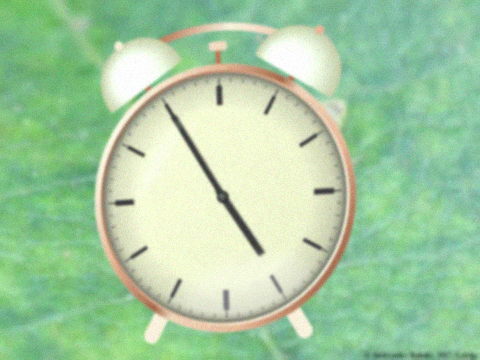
4:55
